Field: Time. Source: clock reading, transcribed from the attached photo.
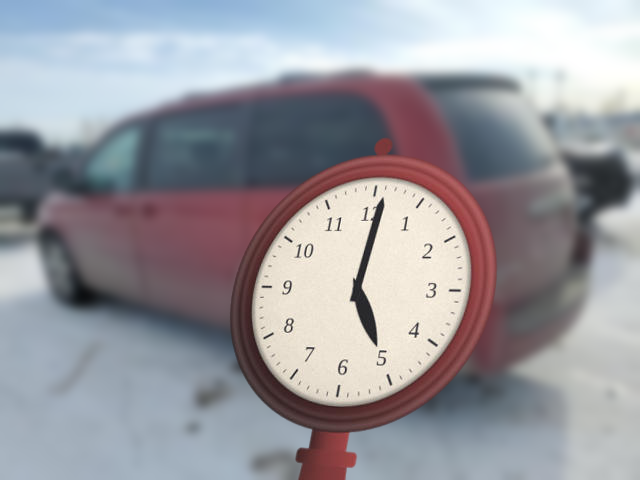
5:01
